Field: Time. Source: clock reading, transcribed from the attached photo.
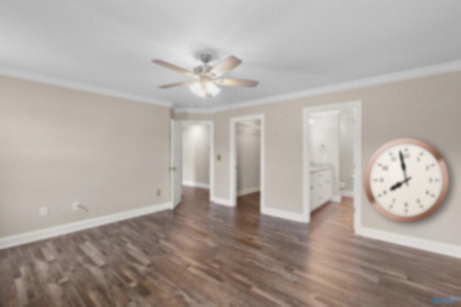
7:58
